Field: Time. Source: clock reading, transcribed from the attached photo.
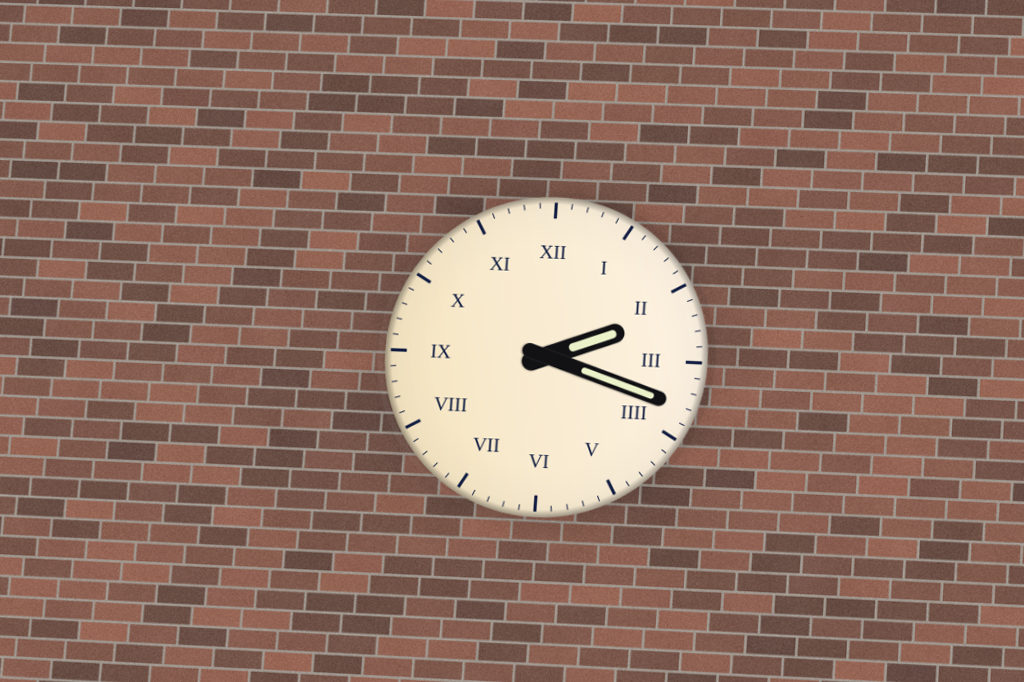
2:18
